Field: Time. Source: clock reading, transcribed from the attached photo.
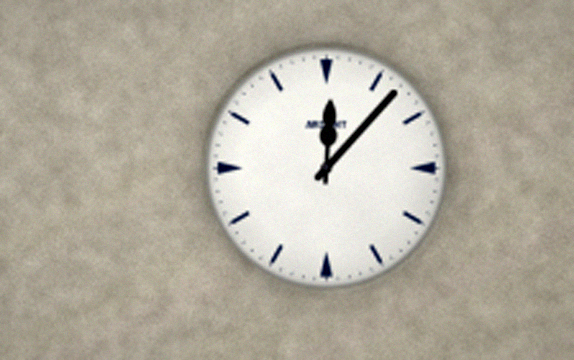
12:07
